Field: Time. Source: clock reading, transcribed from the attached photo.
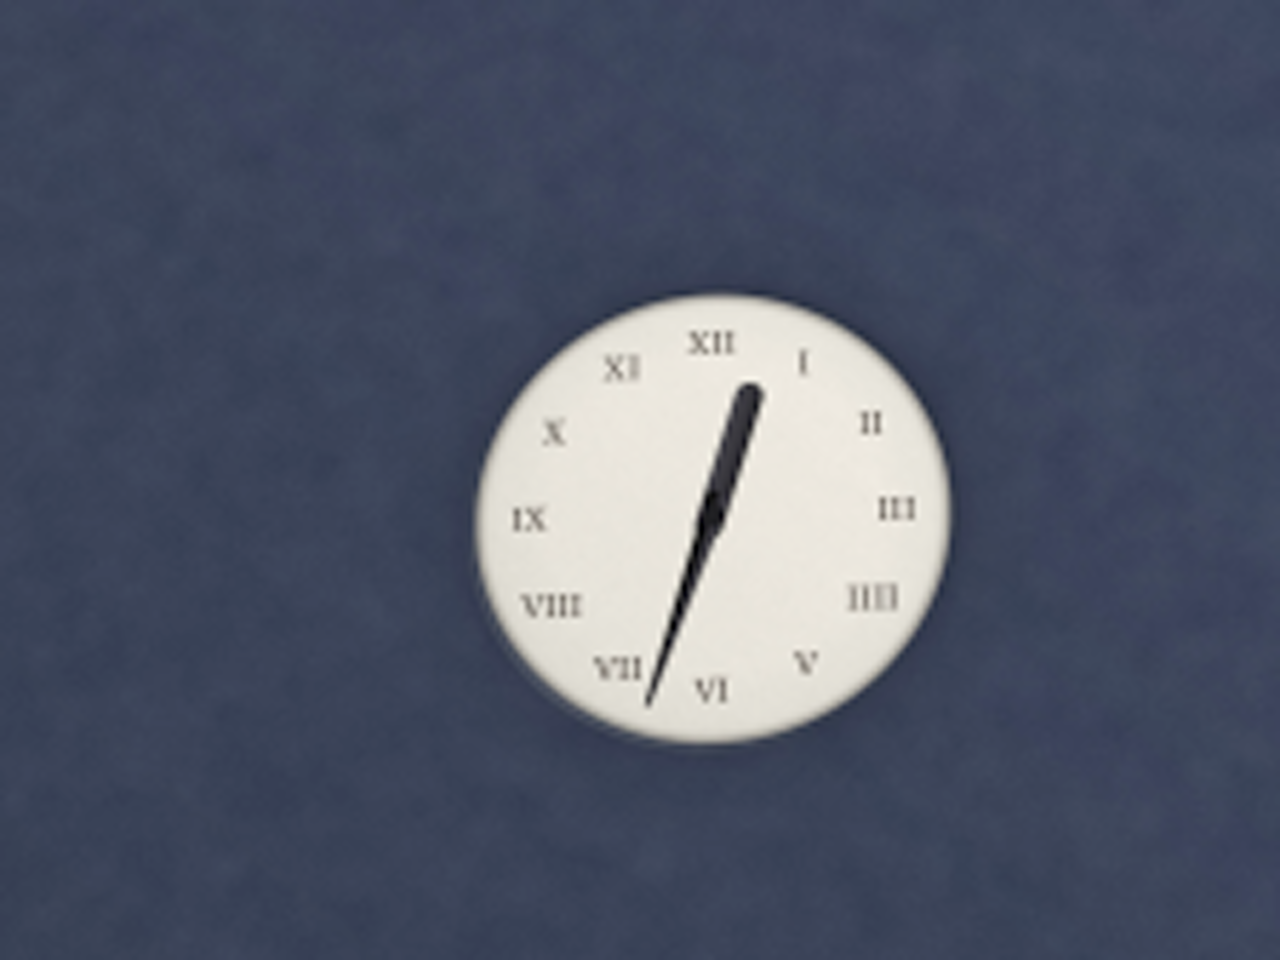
12:33
